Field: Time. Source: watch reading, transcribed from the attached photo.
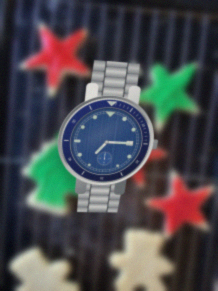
7:15
